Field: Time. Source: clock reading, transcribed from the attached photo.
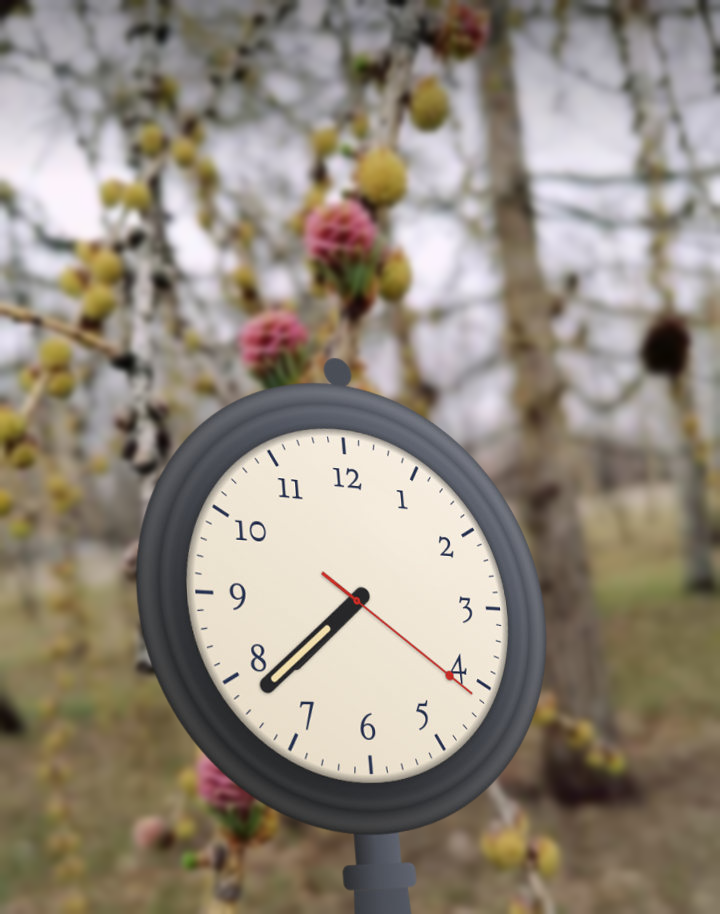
7:38:21
